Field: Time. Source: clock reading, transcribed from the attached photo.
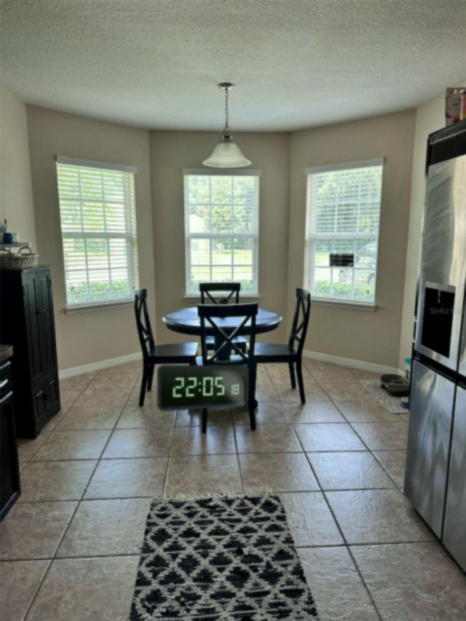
22:05
